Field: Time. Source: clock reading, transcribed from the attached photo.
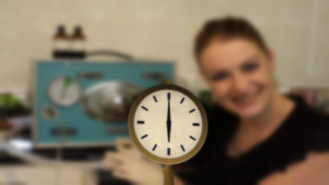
6:00
